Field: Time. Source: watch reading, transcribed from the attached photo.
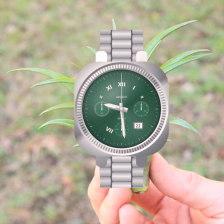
9:29
